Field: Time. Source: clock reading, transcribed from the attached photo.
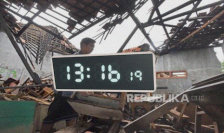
13:16:19
